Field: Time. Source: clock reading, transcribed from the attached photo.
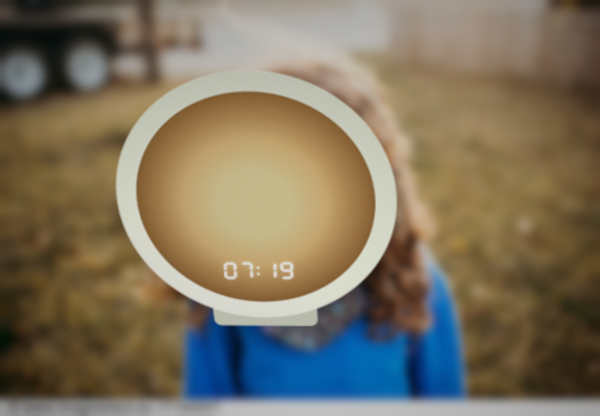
7:19
